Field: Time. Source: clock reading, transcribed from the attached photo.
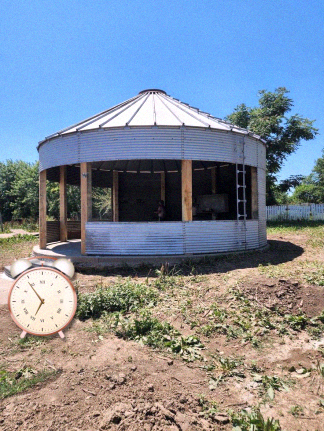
6:54
